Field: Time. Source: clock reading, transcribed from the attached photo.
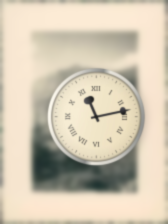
11:13
